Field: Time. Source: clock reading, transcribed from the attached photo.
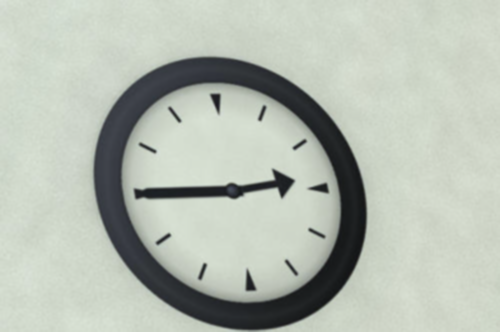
2:45
